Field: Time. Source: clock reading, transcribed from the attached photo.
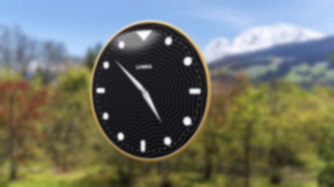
4:52
